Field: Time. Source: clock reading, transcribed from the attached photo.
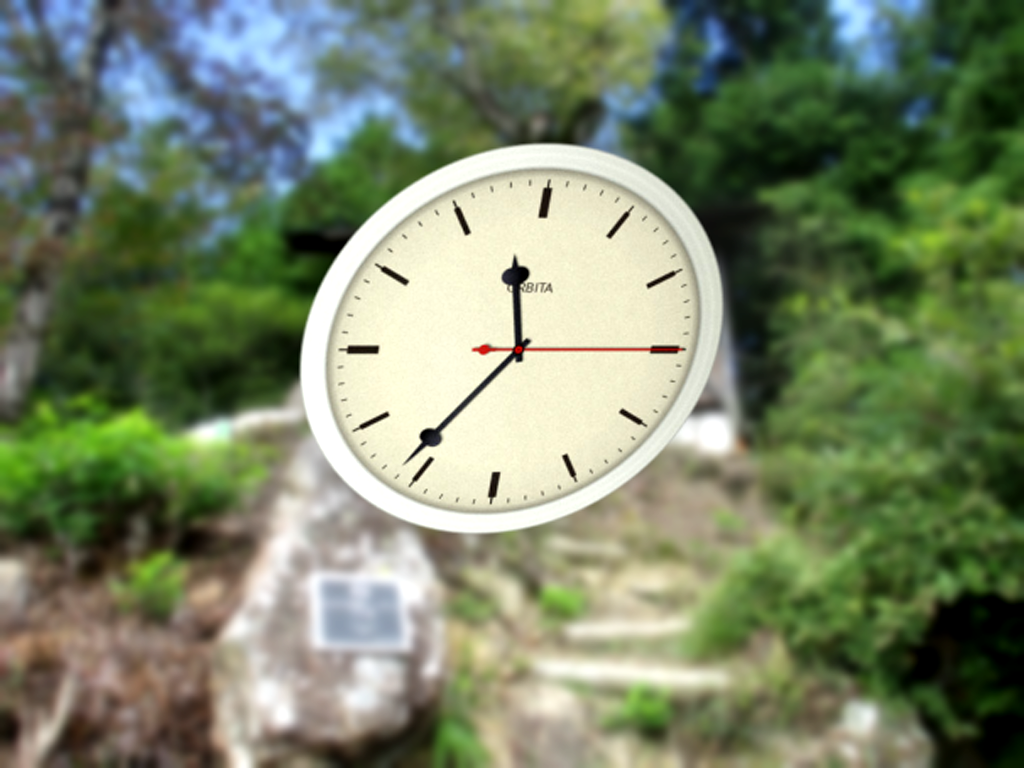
11:36:15
